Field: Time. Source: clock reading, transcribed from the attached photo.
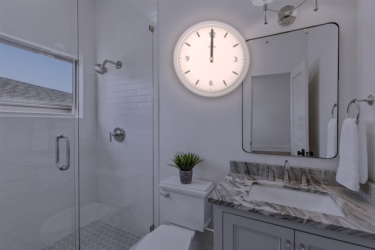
12:00
